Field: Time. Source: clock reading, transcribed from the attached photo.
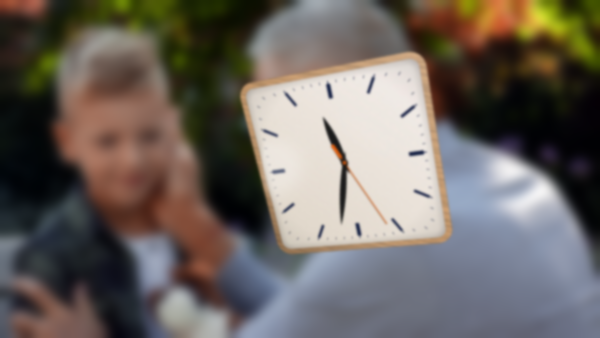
11:32:26
